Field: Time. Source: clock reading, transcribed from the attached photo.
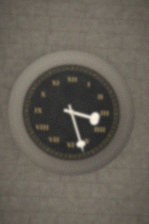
3:27
